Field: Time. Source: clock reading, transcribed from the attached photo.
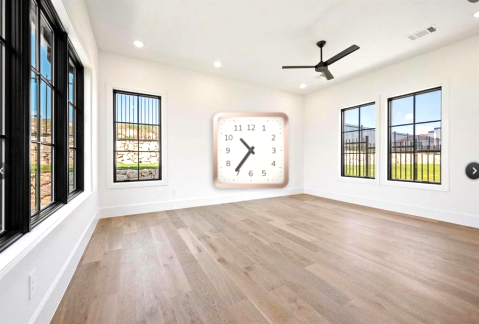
10:36
